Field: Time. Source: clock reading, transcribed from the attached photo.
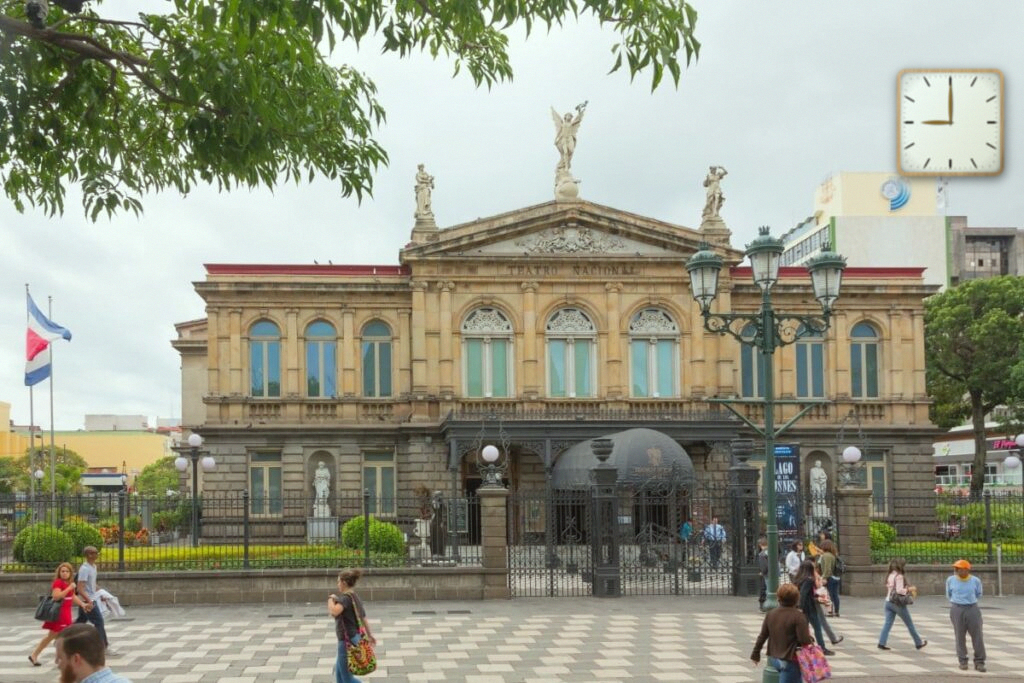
9:00
